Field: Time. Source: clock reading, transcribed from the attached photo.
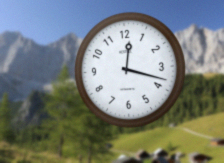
12:18
